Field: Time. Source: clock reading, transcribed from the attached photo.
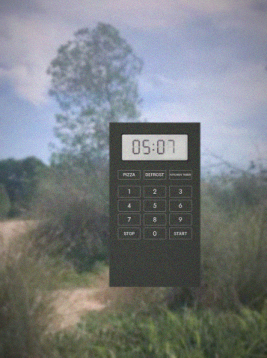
5:07
